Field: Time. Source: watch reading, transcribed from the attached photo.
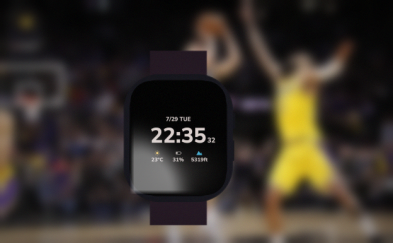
22:35
